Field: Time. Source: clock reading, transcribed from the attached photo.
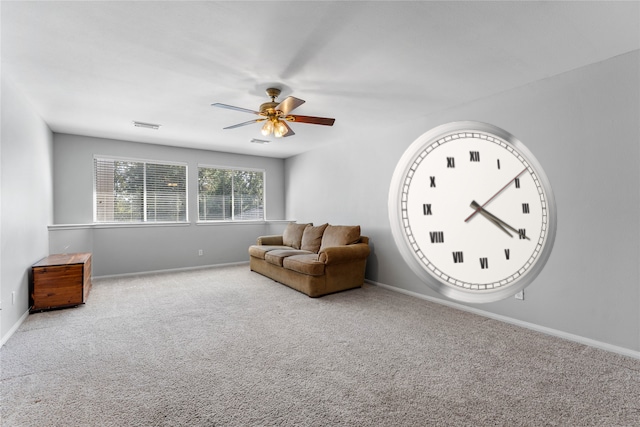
4:20:09
